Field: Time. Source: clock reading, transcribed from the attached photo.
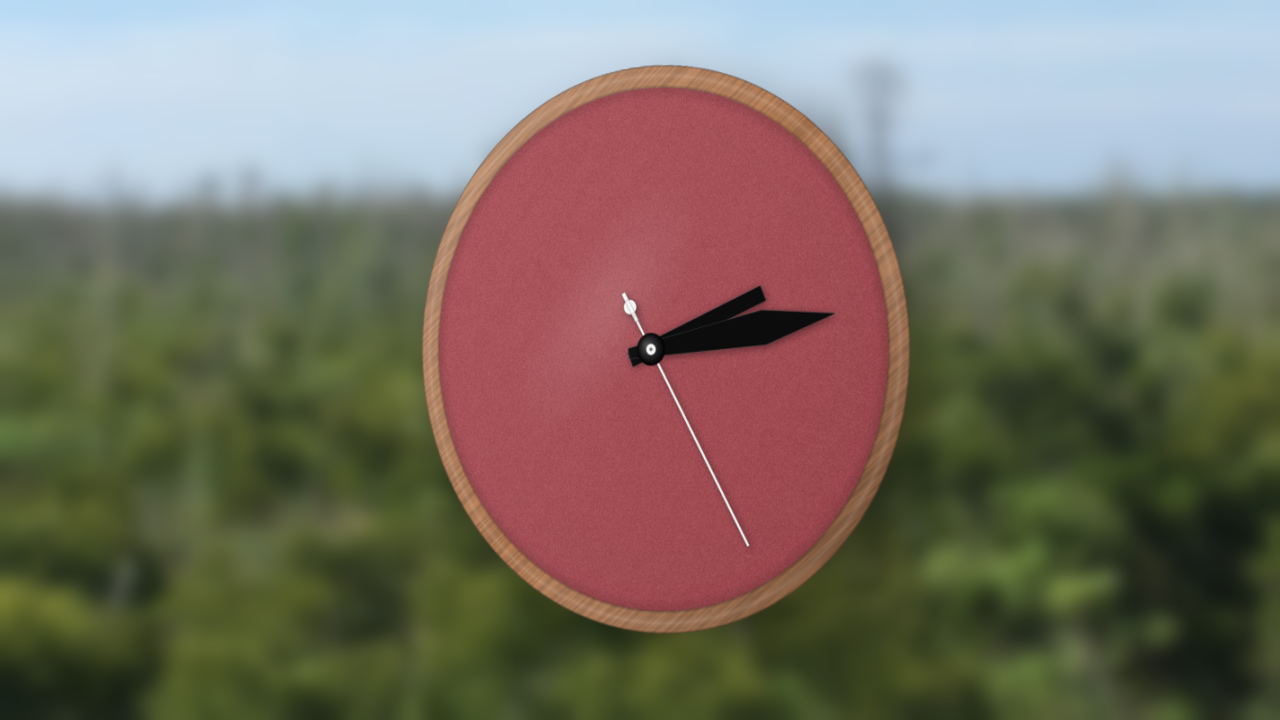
2:13:25
